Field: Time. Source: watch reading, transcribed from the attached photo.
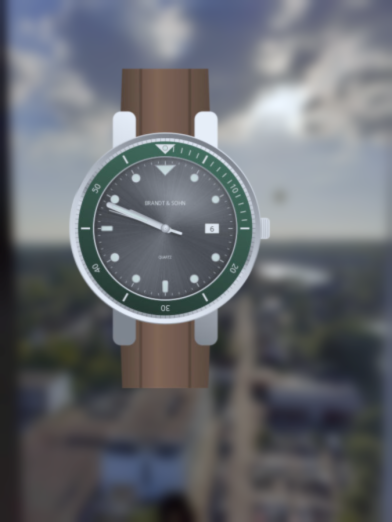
9:48:48
